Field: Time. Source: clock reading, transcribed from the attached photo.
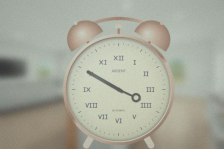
3:50
